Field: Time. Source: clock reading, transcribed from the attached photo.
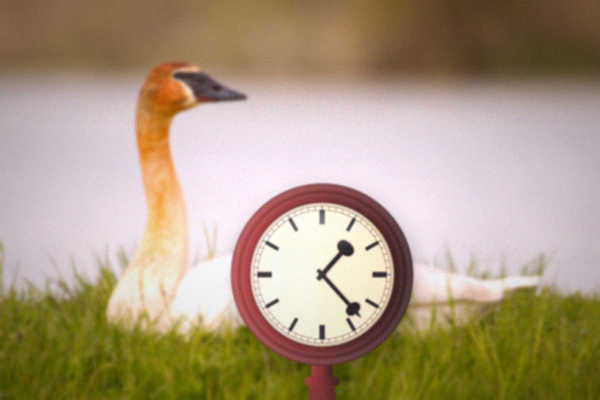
1:23
